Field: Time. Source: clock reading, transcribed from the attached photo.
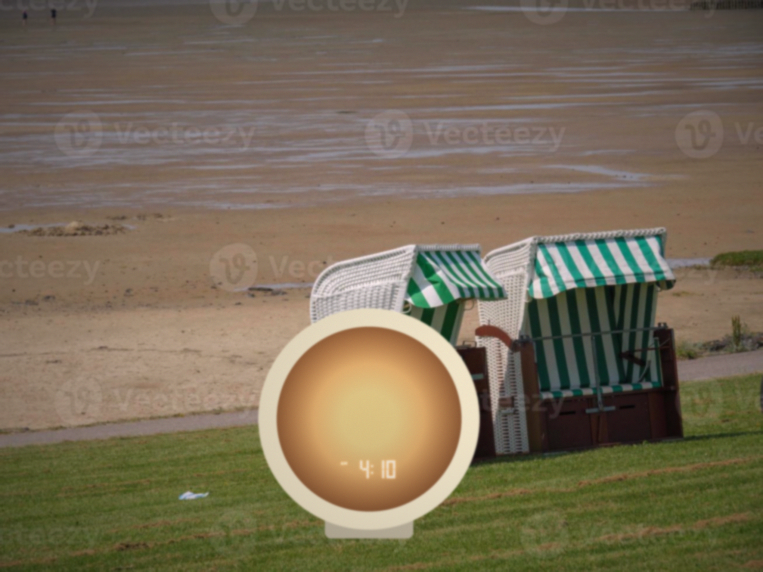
4:10
